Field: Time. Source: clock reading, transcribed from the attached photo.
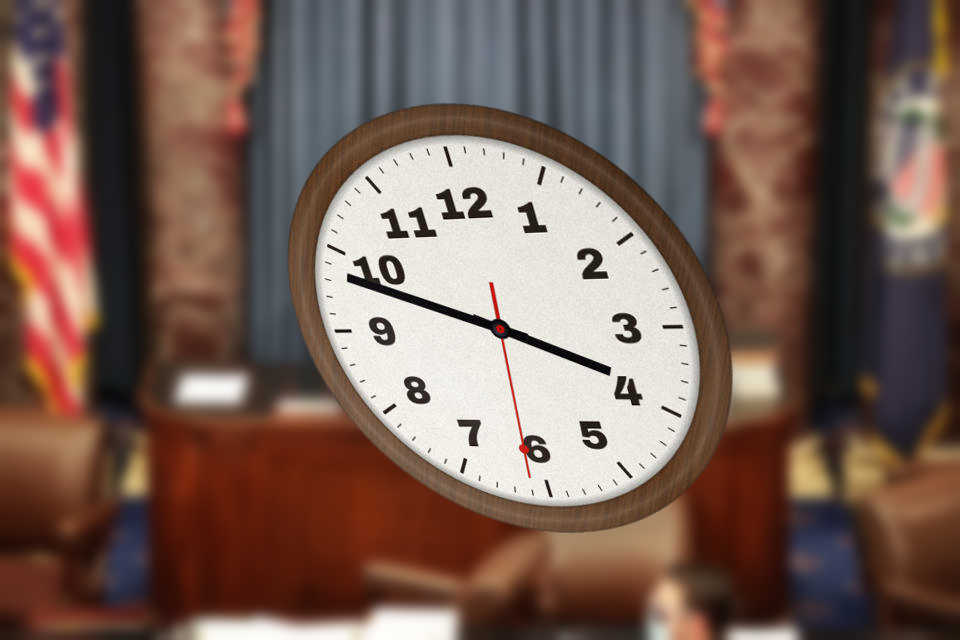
3:48:31
